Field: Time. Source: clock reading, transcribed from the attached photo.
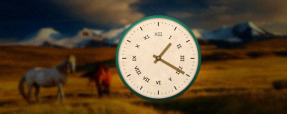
1:20
